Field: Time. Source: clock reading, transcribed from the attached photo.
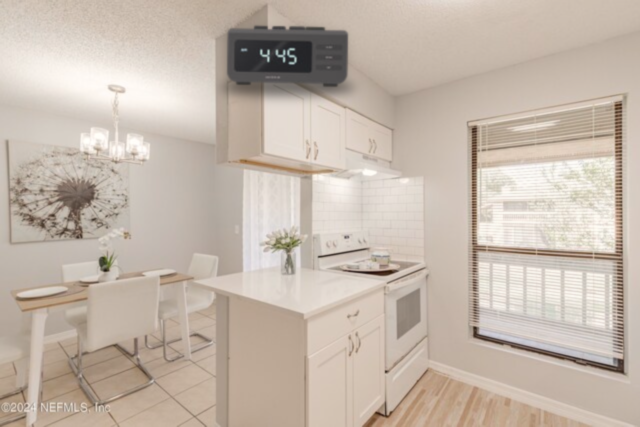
4:45
